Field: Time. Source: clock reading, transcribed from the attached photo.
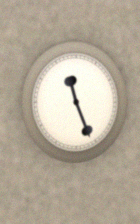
11:26
